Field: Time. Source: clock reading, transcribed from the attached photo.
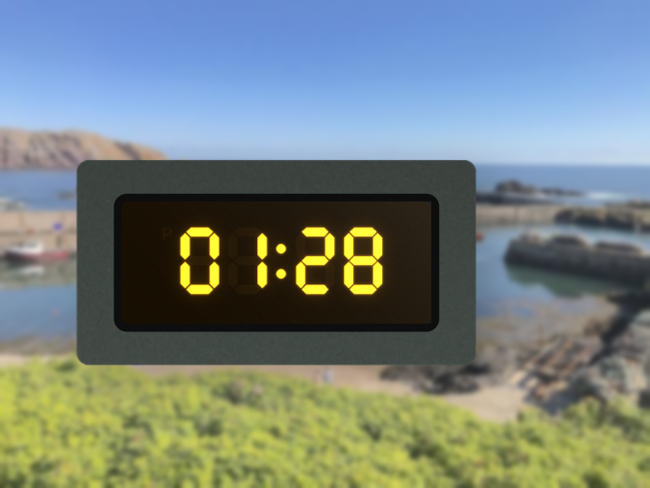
1:28
